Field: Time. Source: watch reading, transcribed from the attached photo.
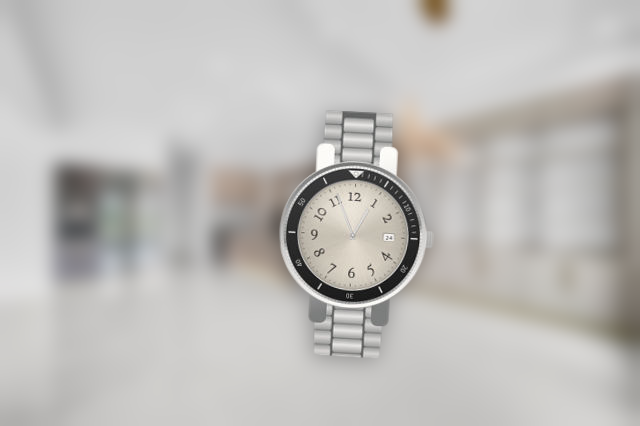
12:56
